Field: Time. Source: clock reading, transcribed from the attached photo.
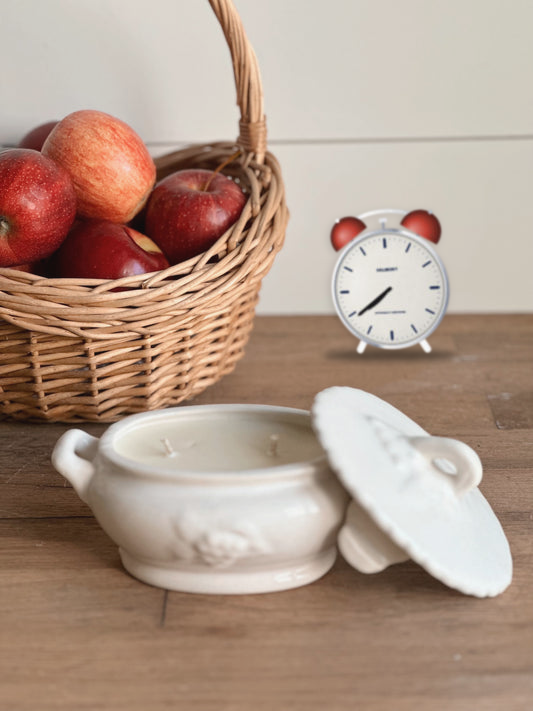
7:39
